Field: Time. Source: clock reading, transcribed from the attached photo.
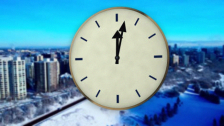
12:02
